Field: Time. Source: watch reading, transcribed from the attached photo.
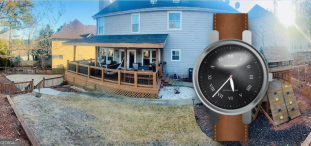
5:37
